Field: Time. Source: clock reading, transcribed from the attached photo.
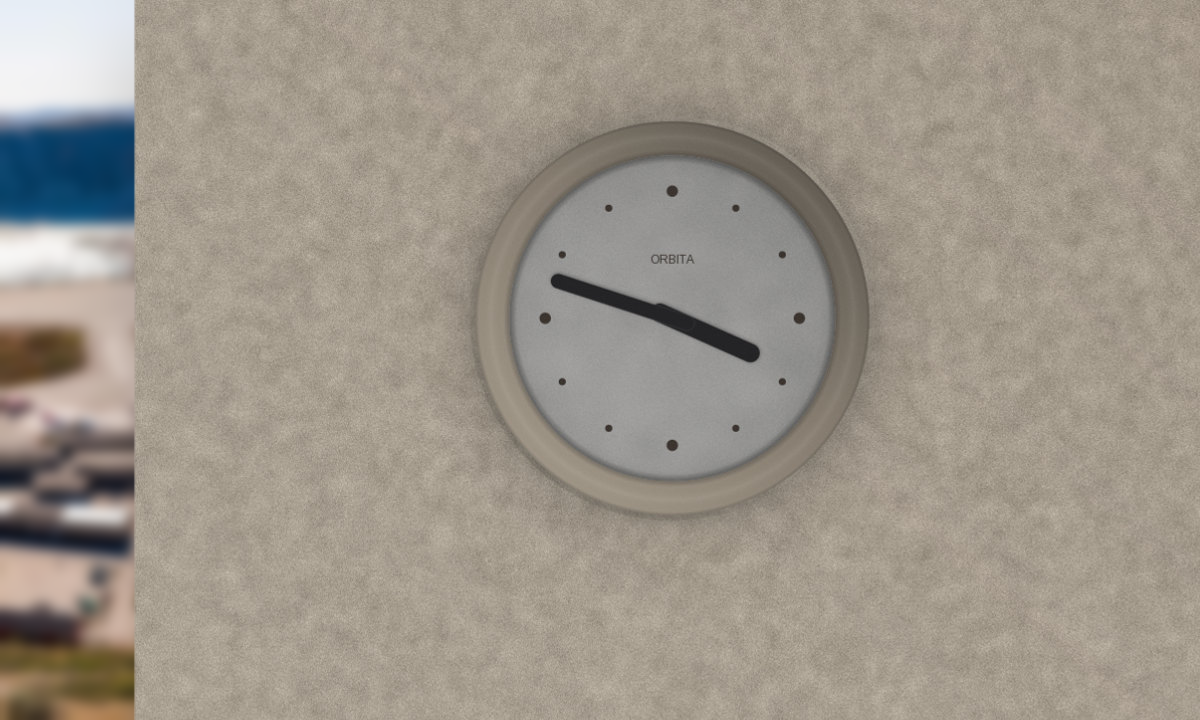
3:48
